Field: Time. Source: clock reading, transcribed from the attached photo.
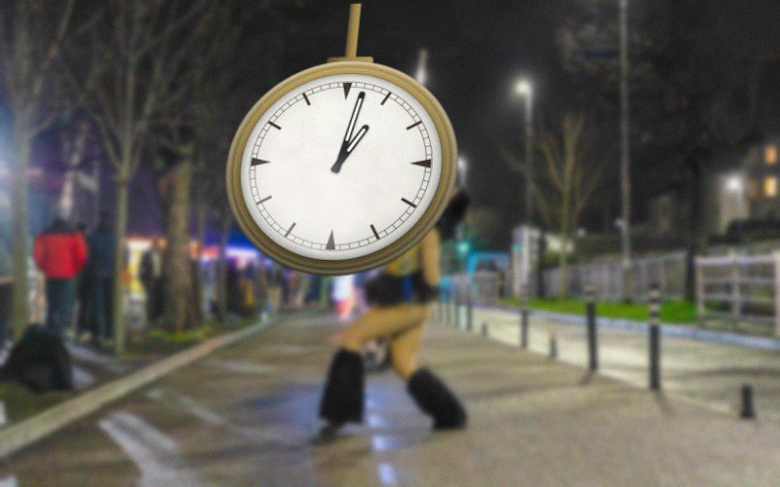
1:02
